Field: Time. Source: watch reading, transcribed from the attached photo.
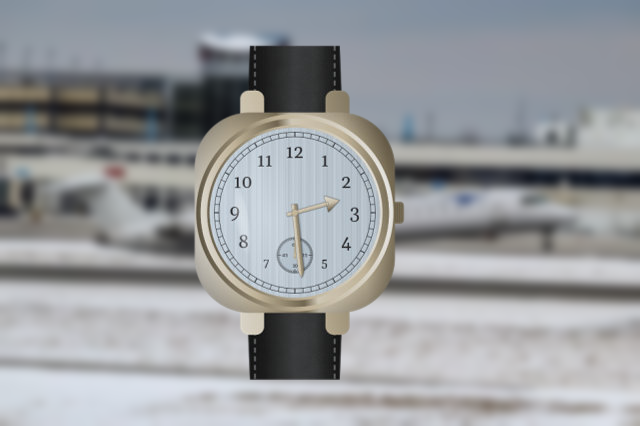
2:29
